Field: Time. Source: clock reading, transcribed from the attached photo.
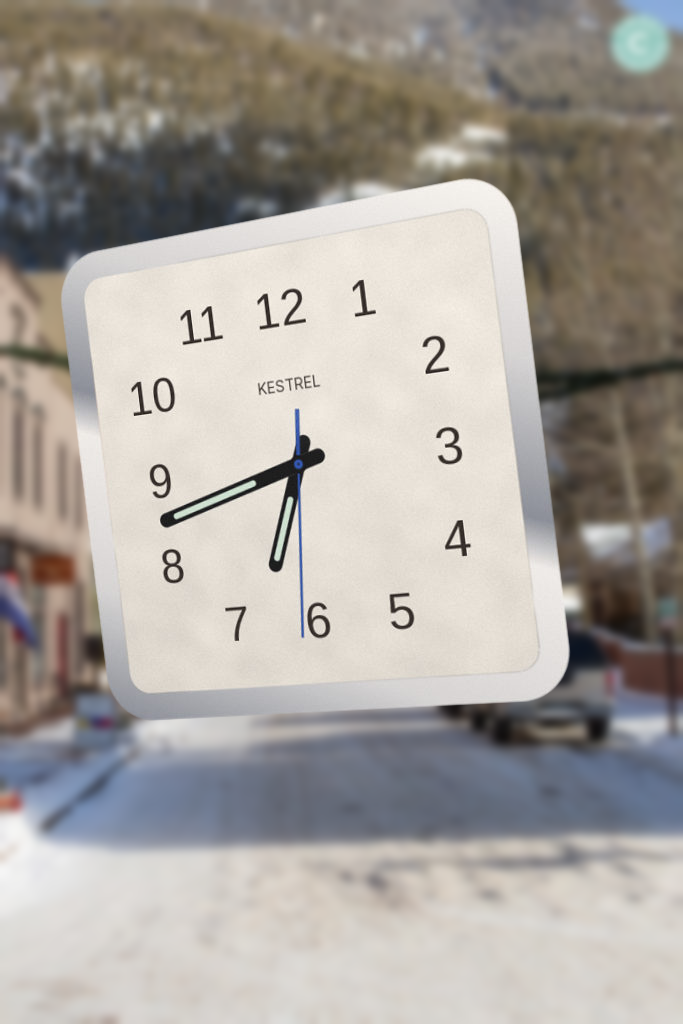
6:42:31
